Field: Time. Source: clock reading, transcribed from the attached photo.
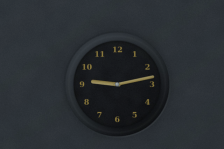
9:13
